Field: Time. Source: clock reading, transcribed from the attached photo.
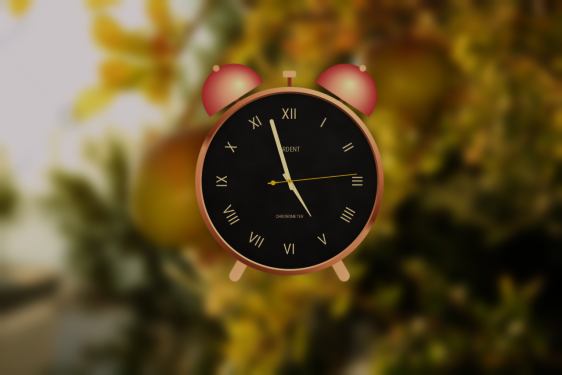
4:57:14
